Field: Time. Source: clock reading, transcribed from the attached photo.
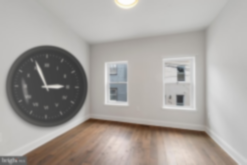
2:56
